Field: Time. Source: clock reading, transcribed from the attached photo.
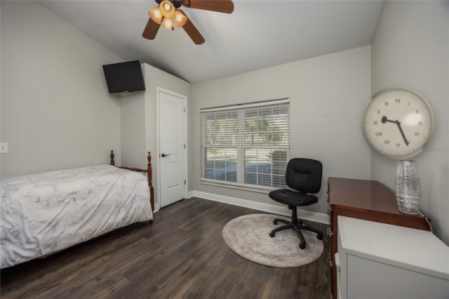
9:26
